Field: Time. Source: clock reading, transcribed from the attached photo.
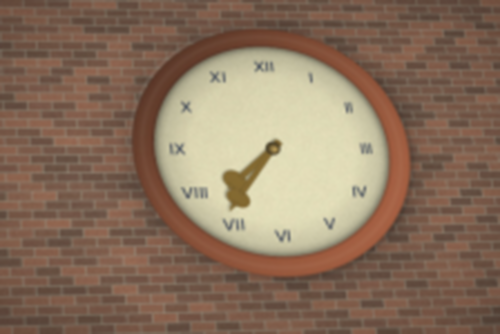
7:36
